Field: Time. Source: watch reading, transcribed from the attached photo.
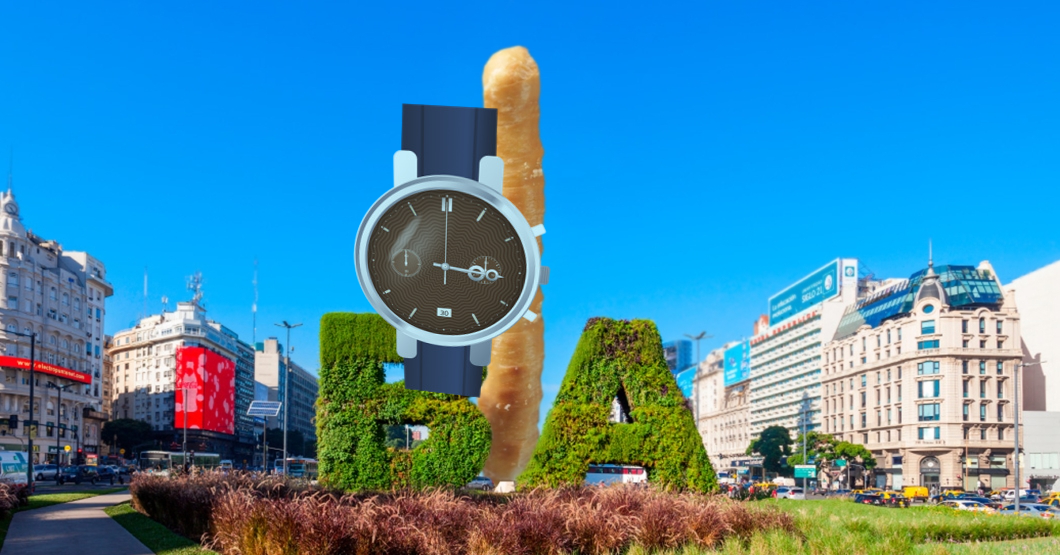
3:16
